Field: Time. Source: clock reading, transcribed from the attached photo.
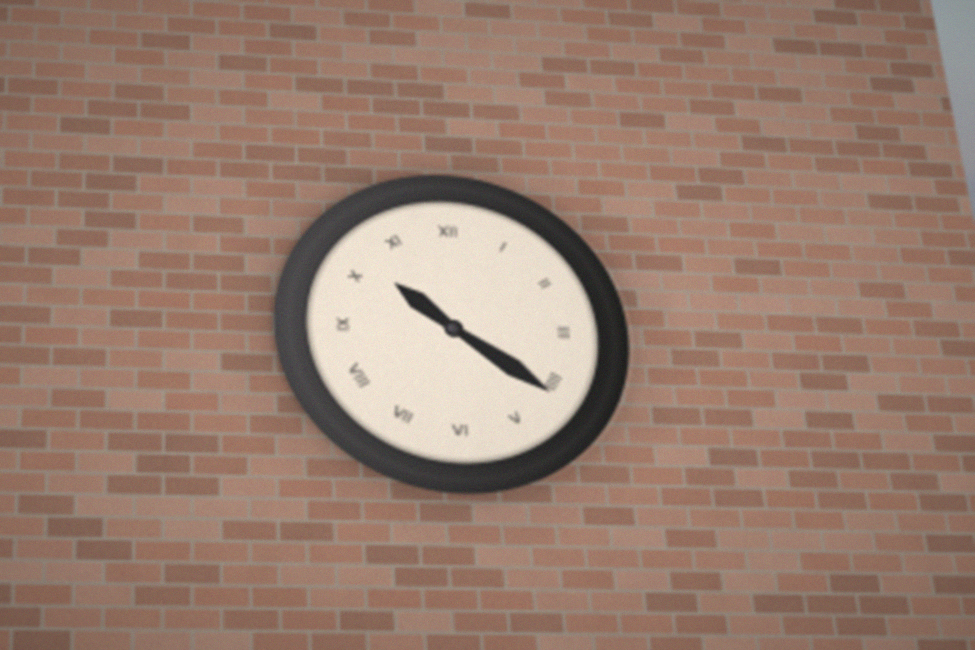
10:21
